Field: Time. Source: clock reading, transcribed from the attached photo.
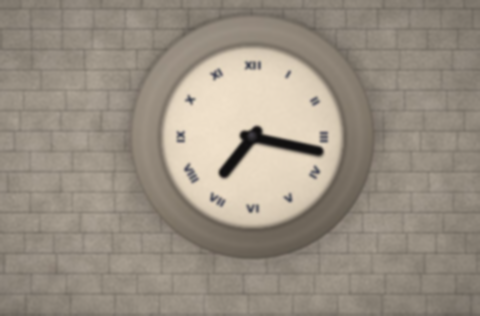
7:17
